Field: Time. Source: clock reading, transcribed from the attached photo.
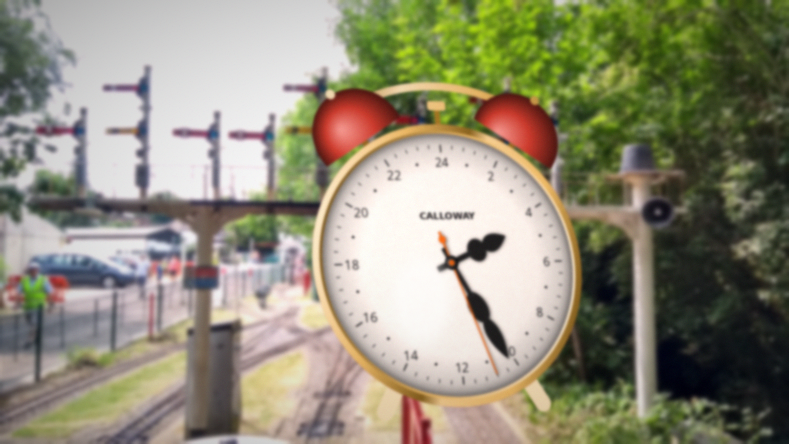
4:25:27
